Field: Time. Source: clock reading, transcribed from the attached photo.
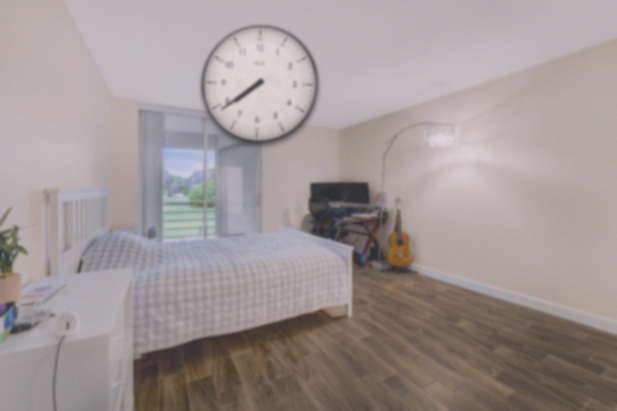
7:39
